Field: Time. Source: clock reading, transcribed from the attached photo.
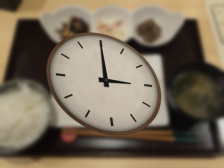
3:00
